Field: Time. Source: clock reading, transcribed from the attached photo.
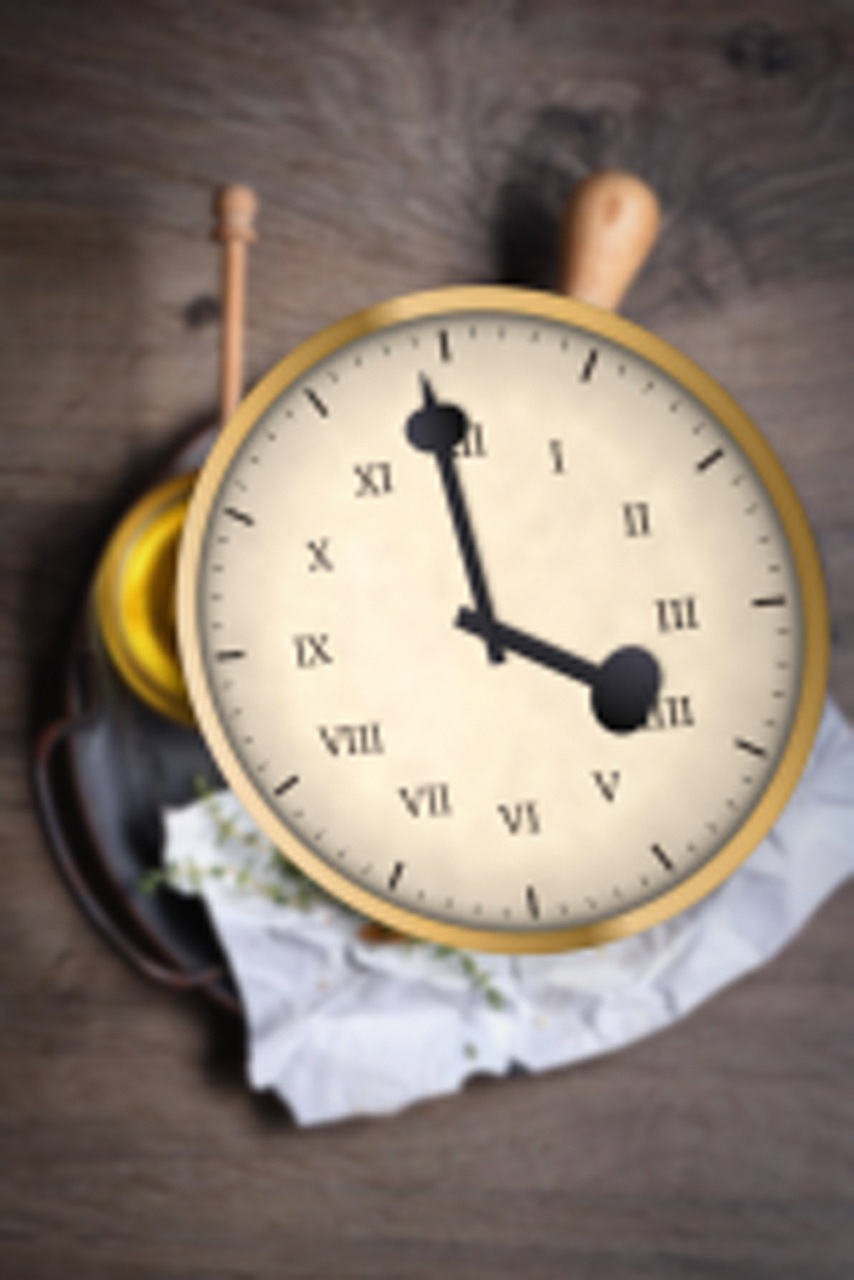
3:59
